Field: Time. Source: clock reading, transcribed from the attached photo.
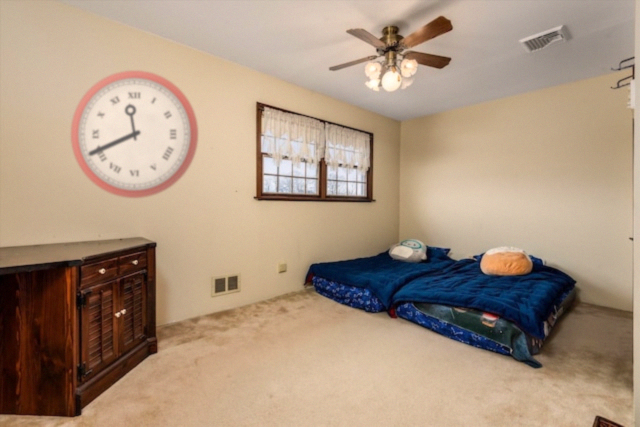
11:41
